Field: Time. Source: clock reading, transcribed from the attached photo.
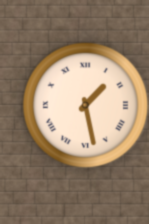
1:28
